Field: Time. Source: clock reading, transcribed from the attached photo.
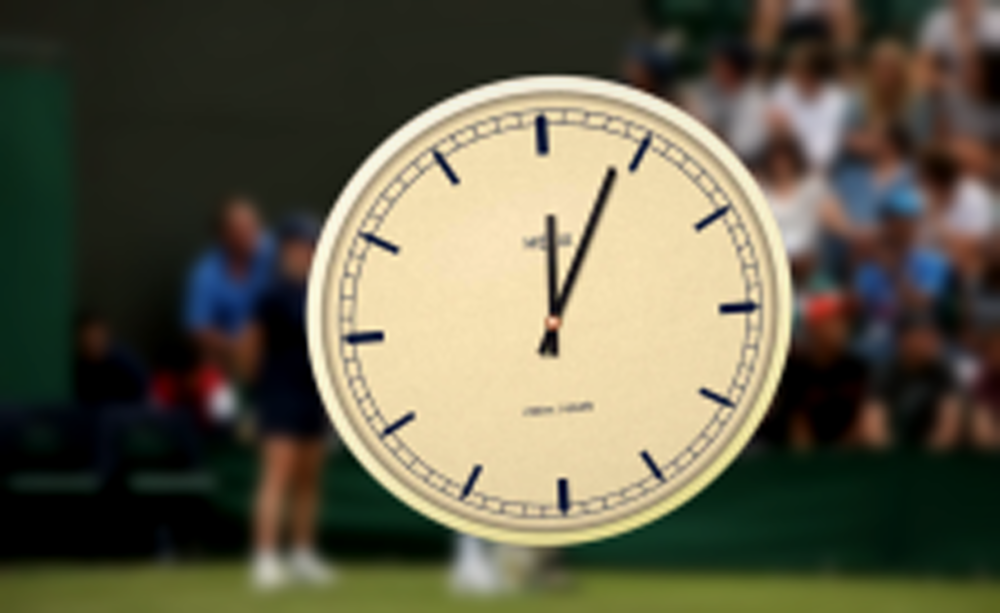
12:04
